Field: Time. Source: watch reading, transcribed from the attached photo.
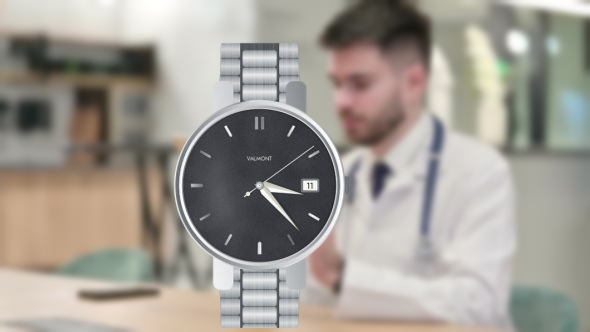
3:23:09
